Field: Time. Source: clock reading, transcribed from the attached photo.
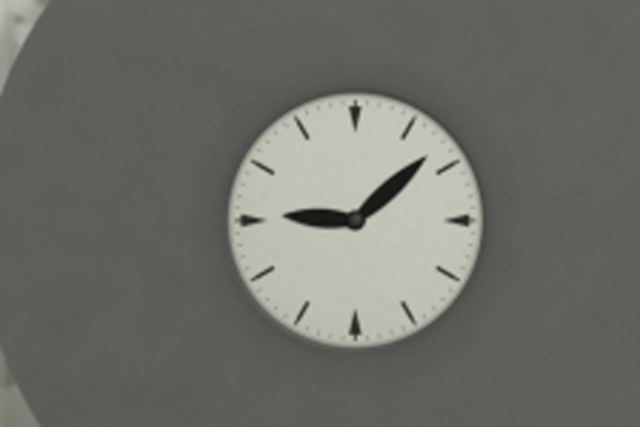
9:08
